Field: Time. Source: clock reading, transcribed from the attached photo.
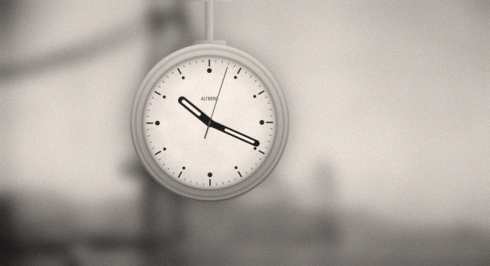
10:19:03
